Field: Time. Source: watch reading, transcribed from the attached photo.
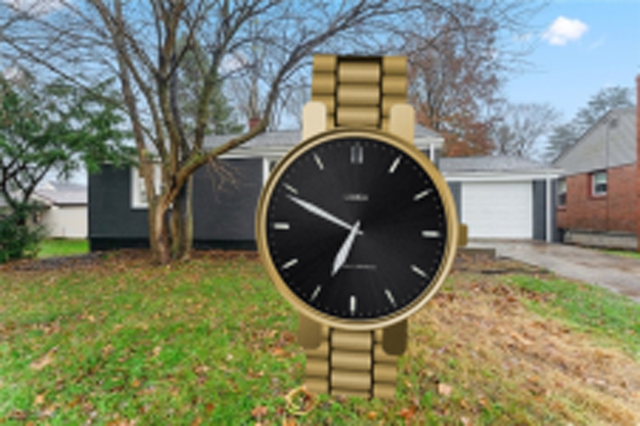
6:49
